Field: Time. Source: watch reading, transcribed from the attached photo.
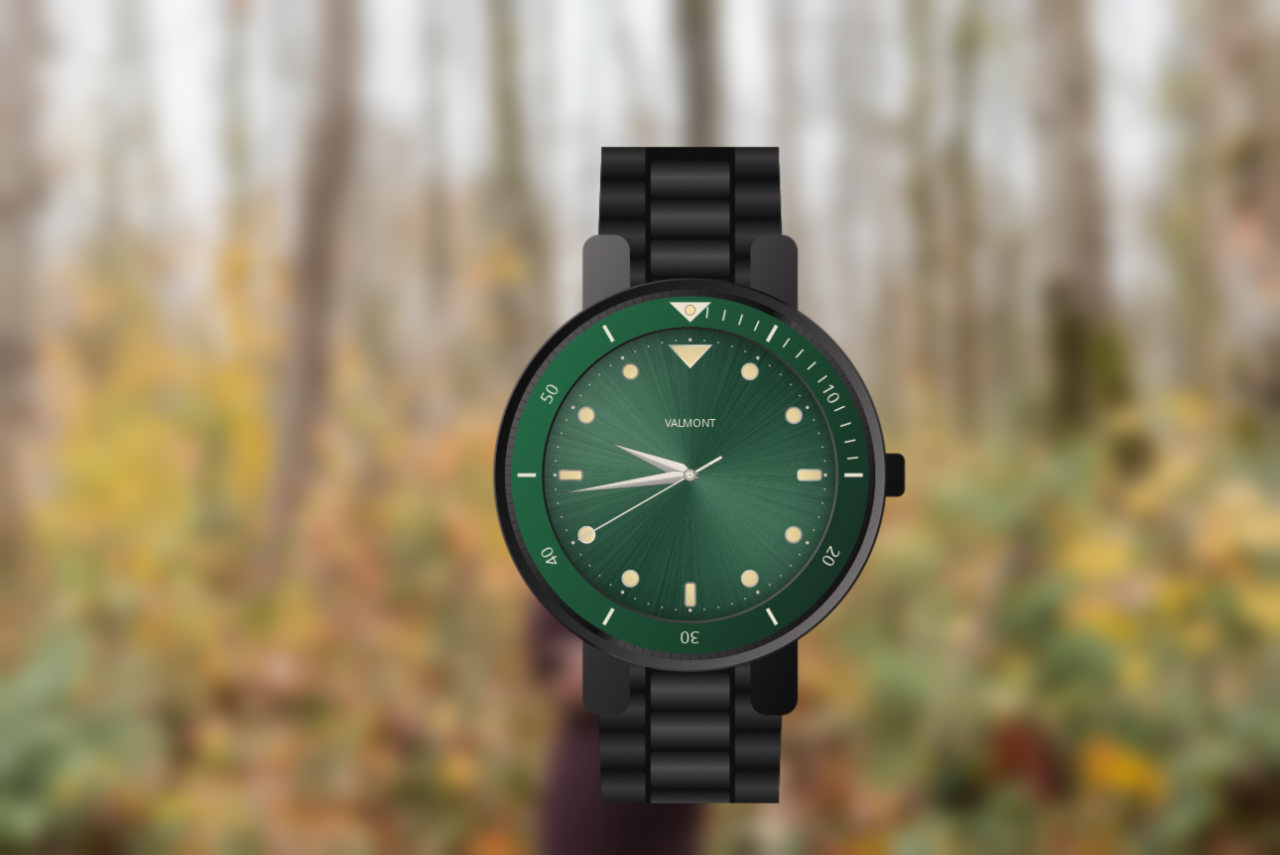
9:43:40
